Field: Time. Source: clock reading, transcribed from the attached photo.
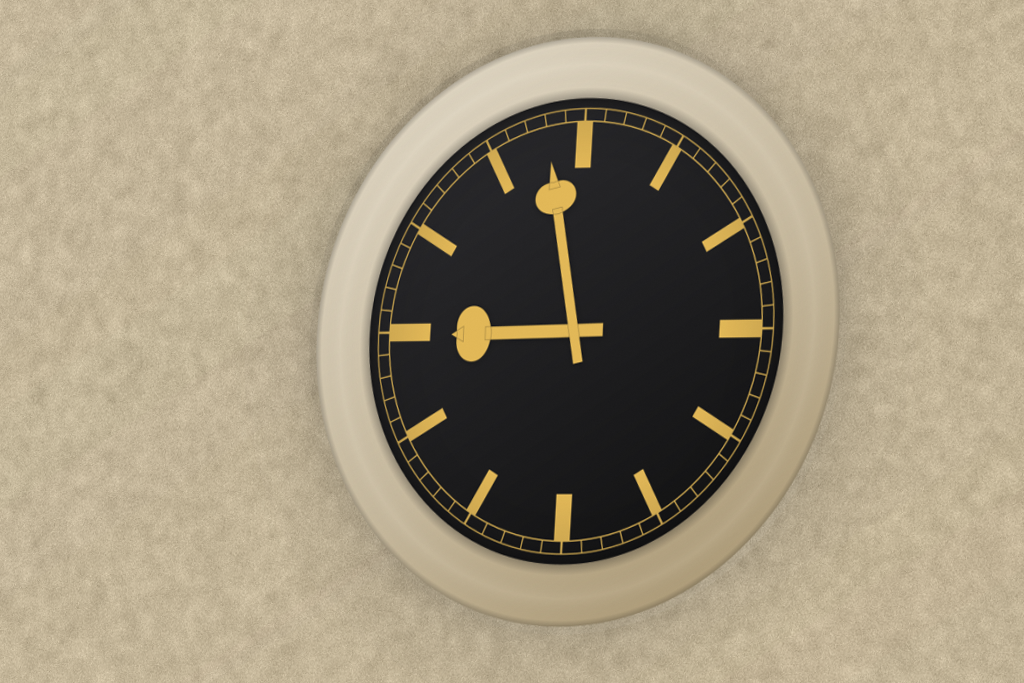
8:58
